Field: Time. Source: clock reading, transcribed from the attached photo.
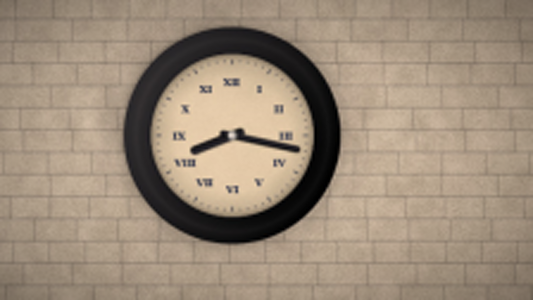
8:17
